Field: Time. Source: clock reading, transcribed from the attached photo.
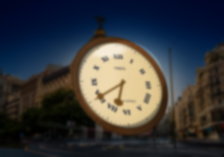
6:40
